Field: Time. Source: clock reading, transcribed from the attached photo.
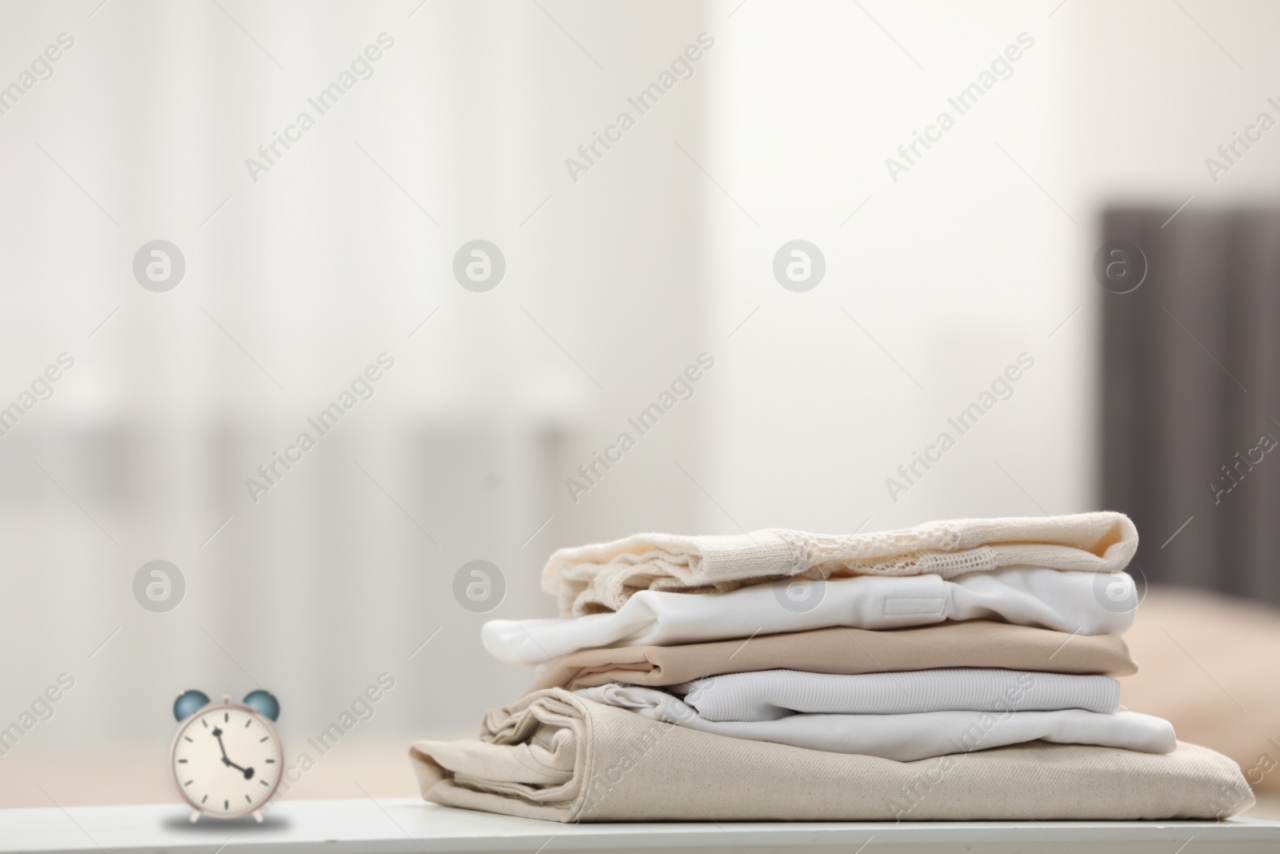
3:57
